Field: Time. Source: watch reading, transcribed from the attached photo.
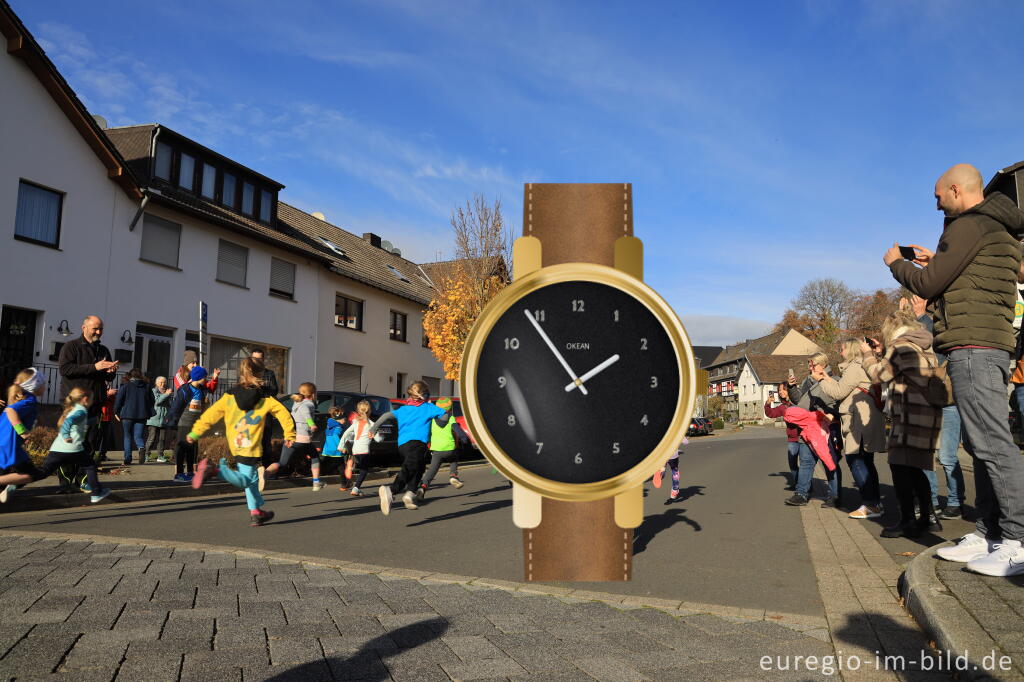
1:54
